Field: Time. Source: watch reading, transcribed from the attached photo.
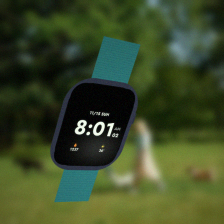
8:01
